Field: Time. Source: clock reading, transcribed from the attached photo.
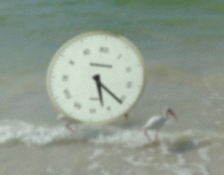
5:21
